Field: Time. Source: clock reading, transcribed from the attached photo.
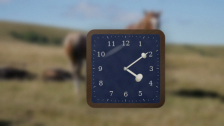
4:09
